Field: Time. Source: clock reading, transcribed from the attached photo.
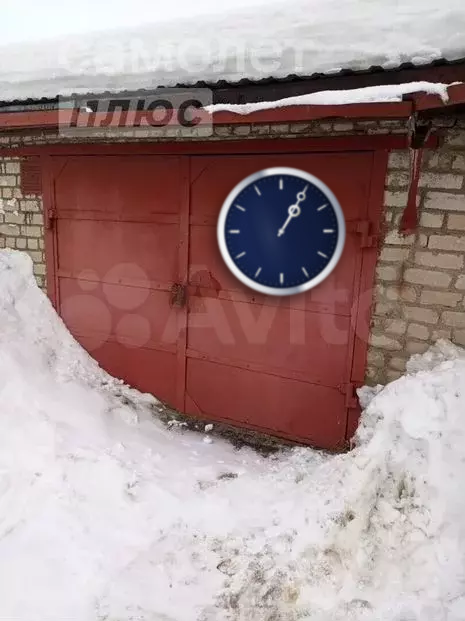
1:05
